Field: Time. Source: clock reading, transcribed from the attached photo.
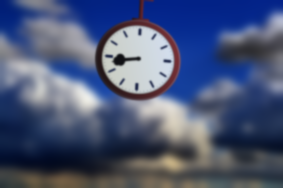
8:43
